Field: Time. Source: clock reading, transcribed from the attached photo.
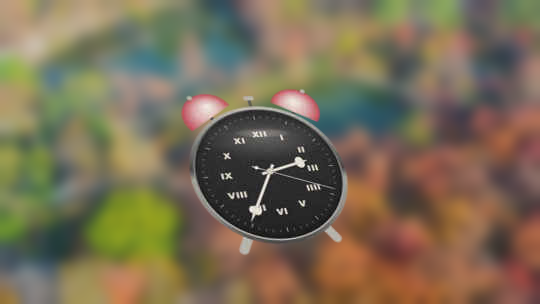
2:35:19
